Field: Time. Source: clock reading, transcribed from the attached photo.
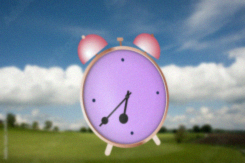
6:39
